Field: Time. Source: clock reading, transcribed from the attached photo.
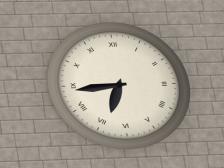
6:44
